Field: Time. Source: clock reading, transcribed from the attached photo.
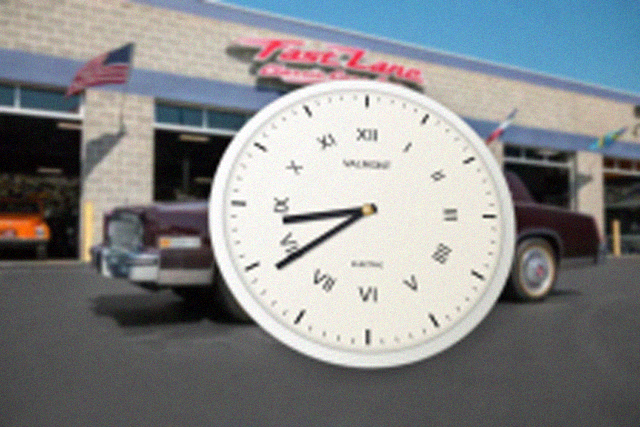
8:39
